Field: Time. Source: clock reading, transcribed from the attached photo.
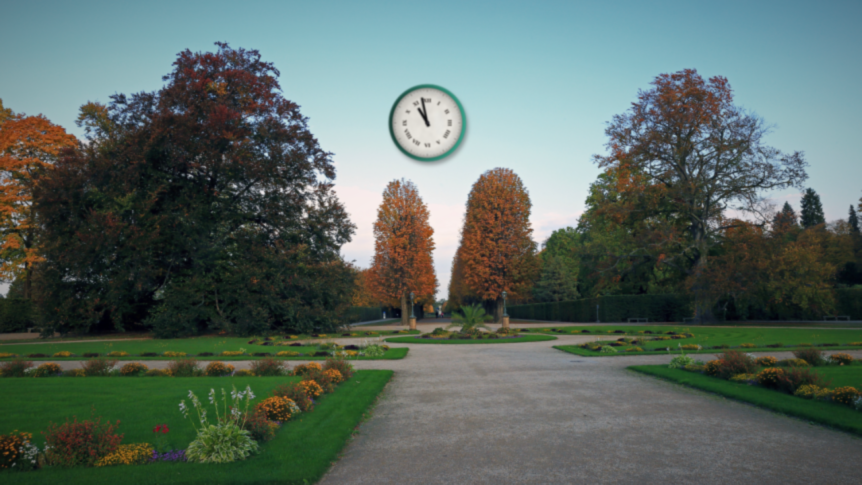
10:58
